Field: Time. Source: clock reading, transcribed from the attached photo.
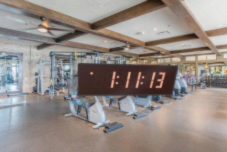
1:11:13
